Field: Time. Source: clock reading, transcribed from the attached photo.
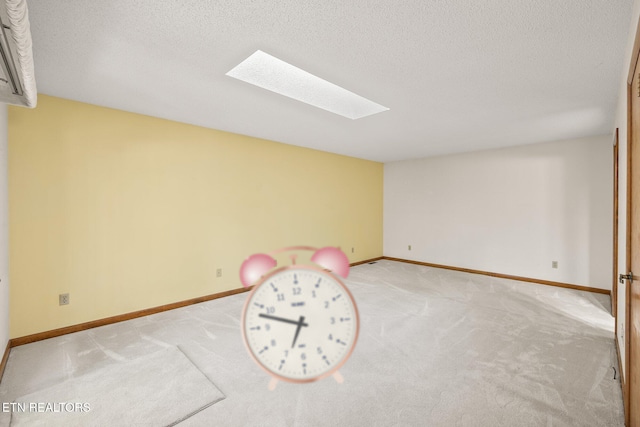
6:48
